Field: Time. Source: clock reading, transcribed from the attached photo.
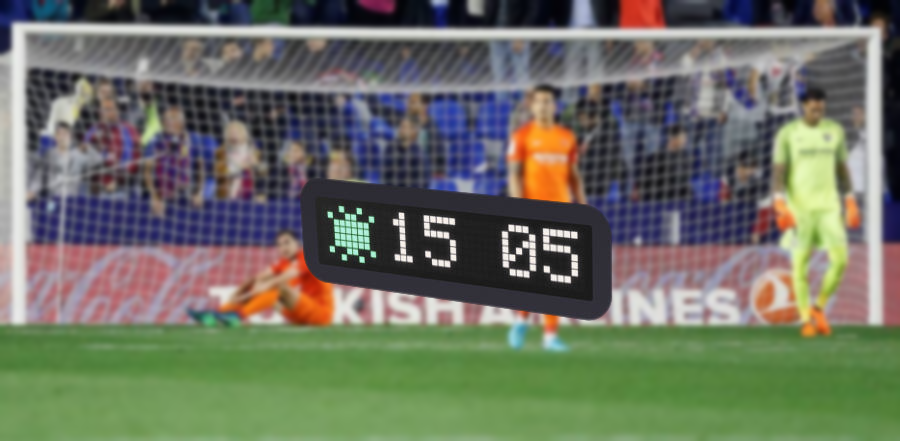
15:05
